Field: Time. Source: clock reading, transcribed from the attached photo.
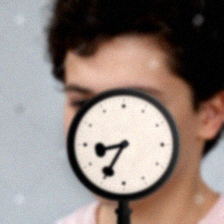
8:35
